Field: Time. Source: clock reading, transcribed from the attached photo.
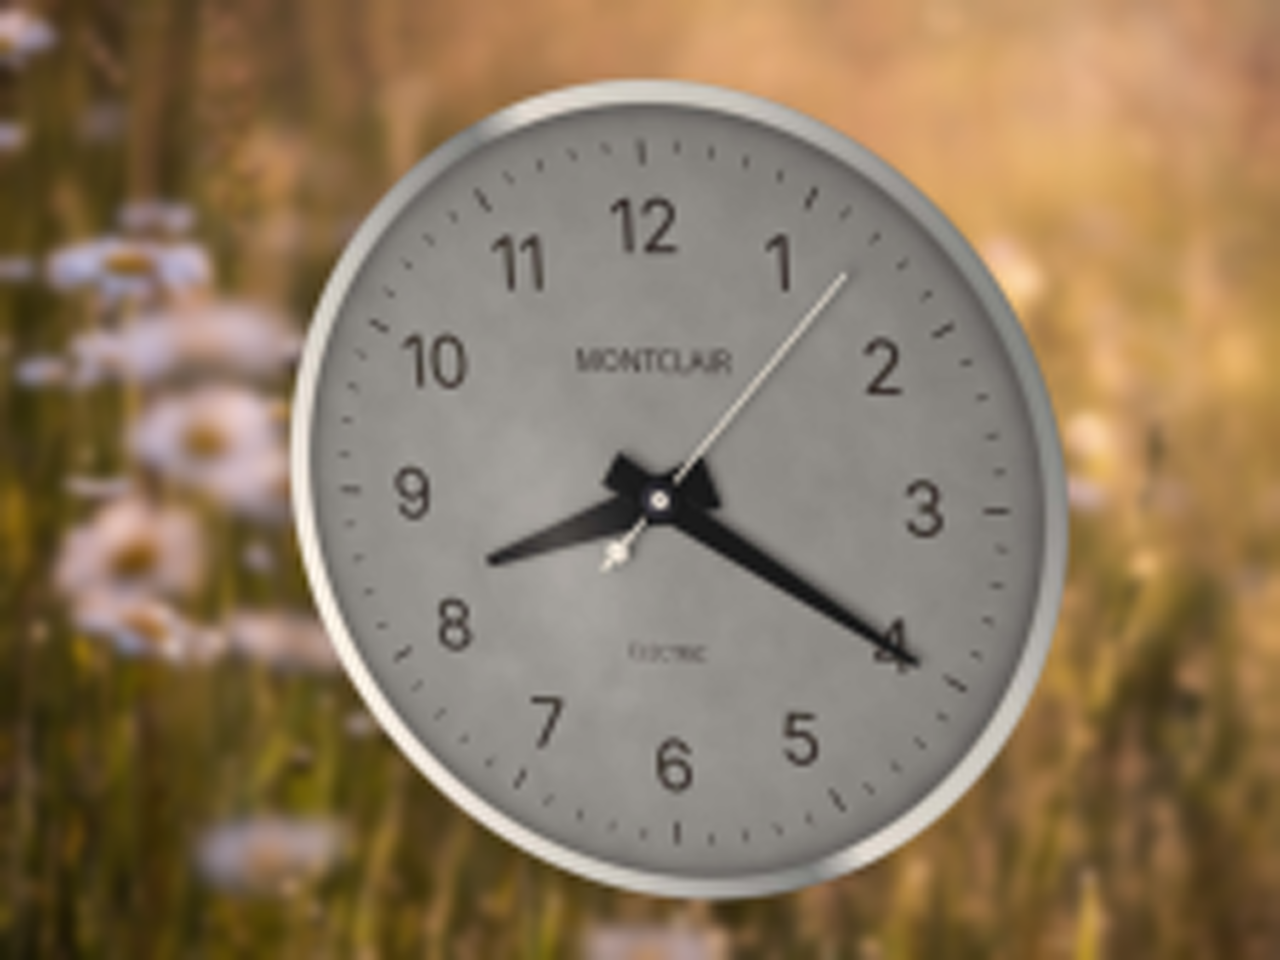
8:20:07
